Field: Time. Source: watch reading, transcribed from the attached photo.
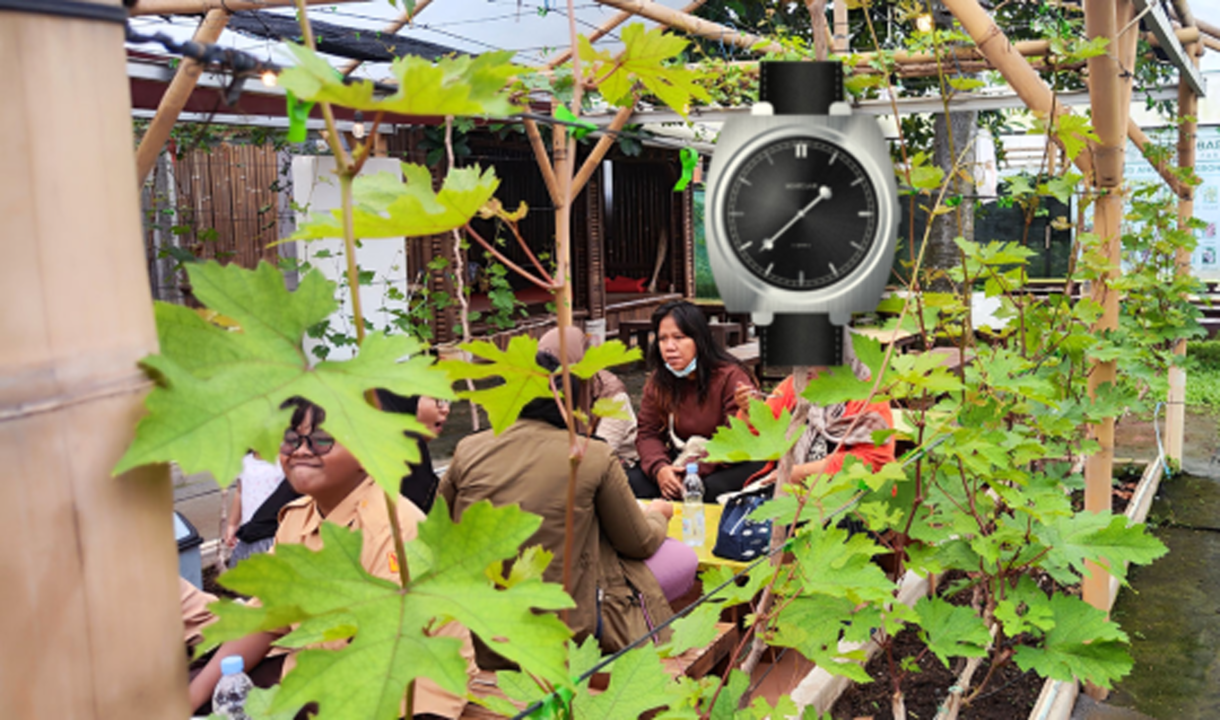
1:38
